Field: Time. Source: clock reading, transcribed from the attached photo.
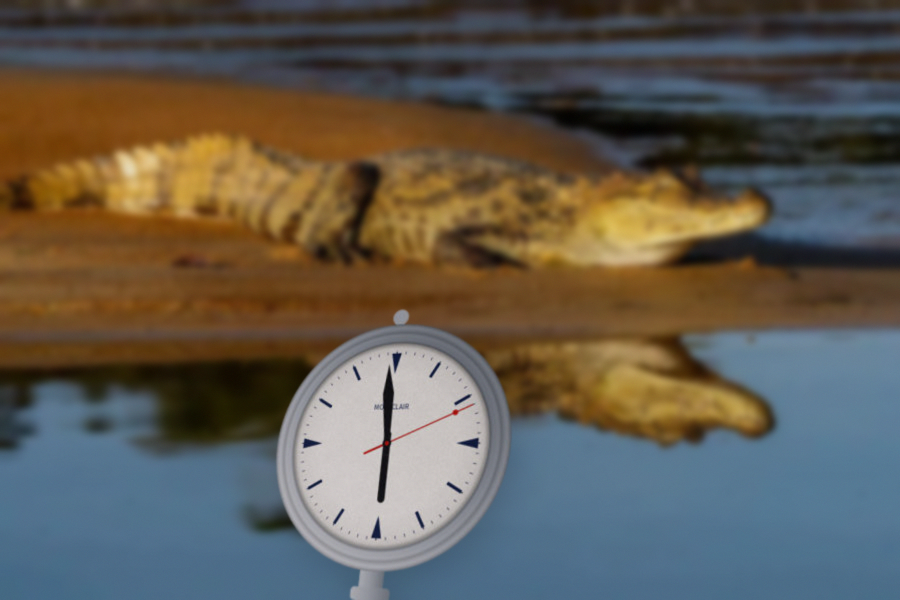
5:59:11
